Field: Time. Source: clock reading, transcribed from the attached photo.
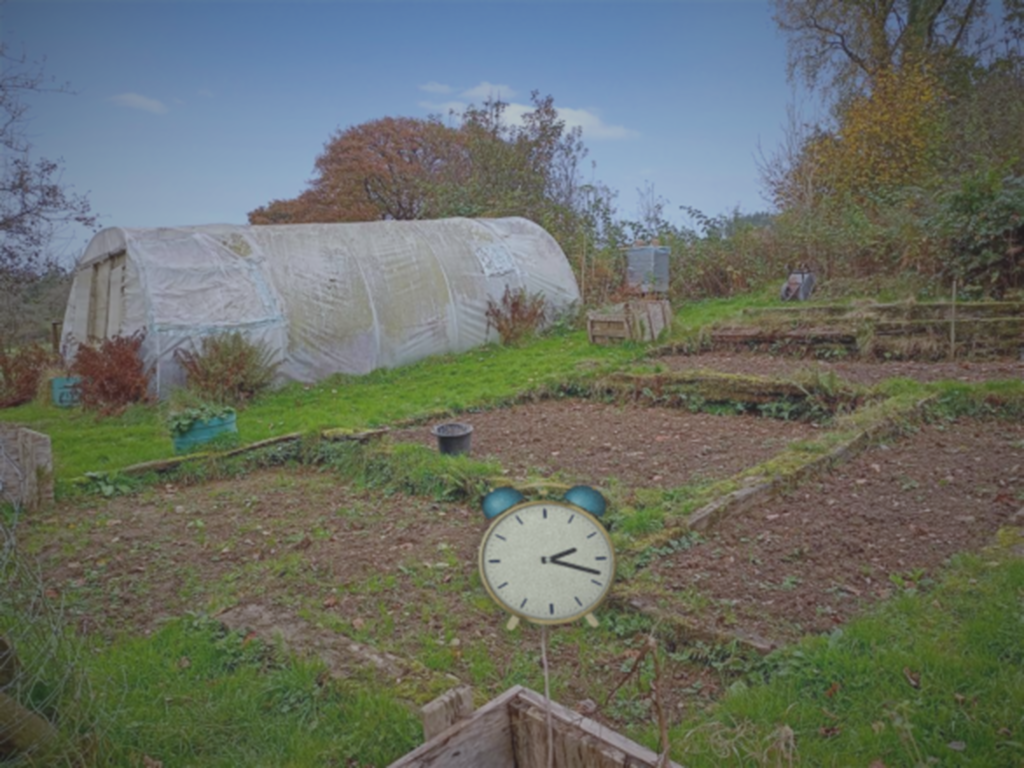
2:18
